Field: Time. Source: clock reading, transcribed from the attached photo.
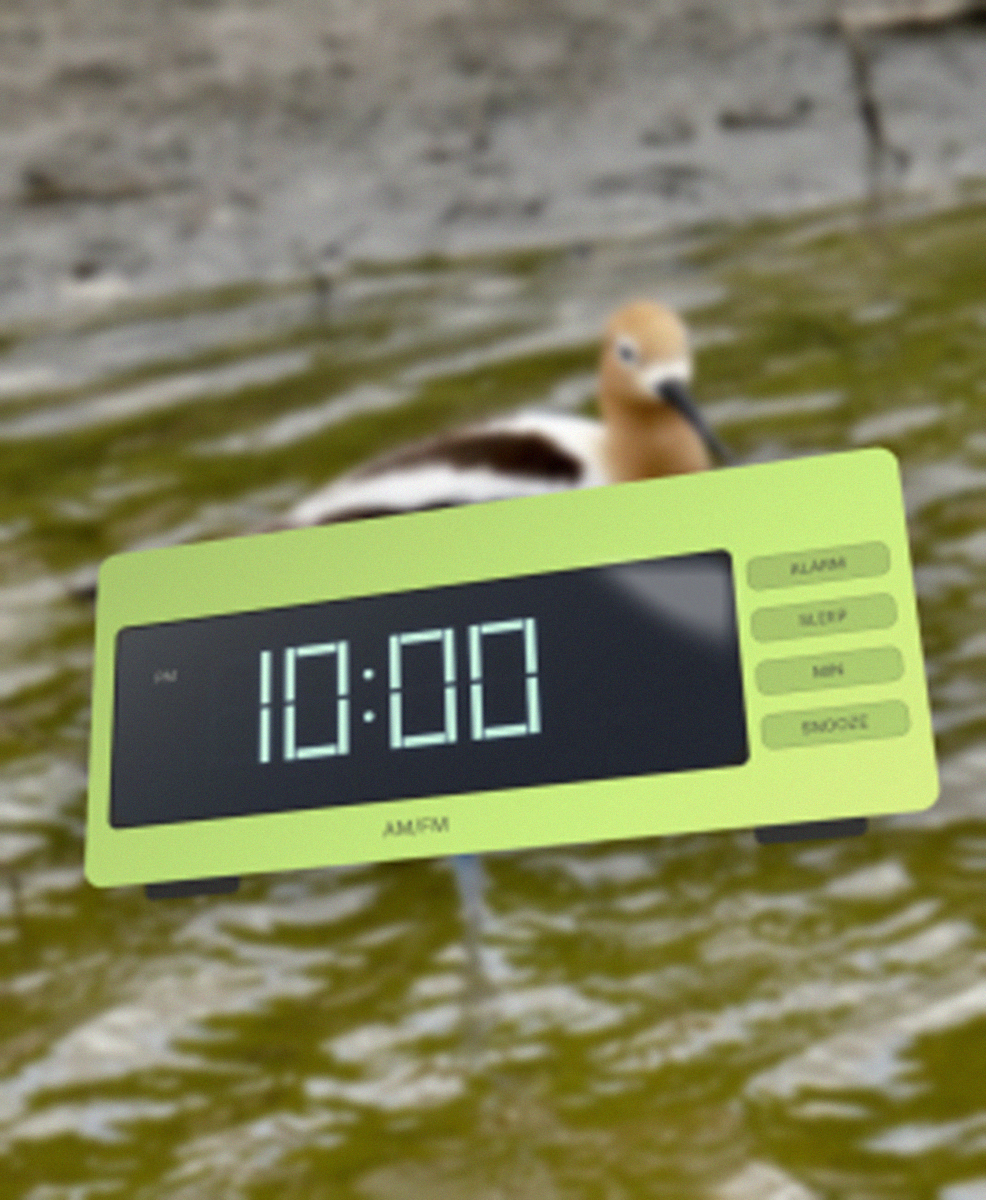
10:00
